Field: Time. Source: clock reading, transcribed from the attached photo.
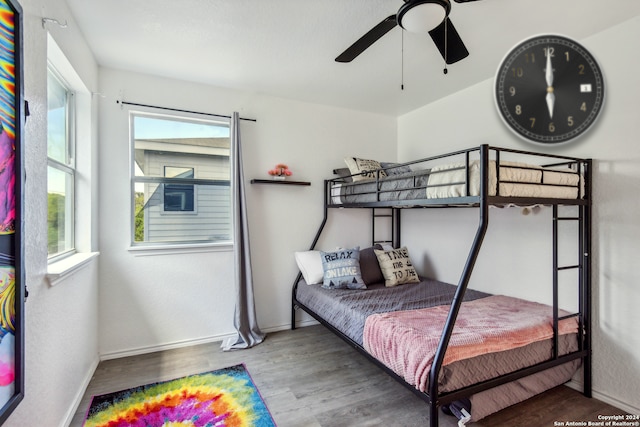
6:00
